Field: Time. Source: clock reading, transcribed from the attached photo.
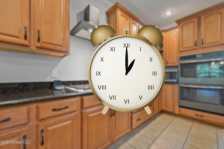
1:00
